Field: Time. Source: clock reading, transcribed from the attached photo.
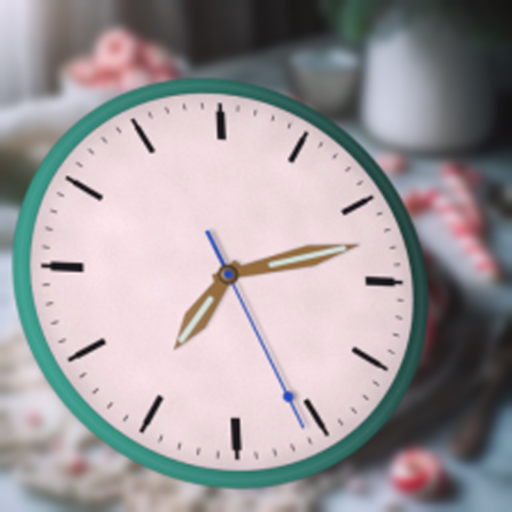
7:12:26
